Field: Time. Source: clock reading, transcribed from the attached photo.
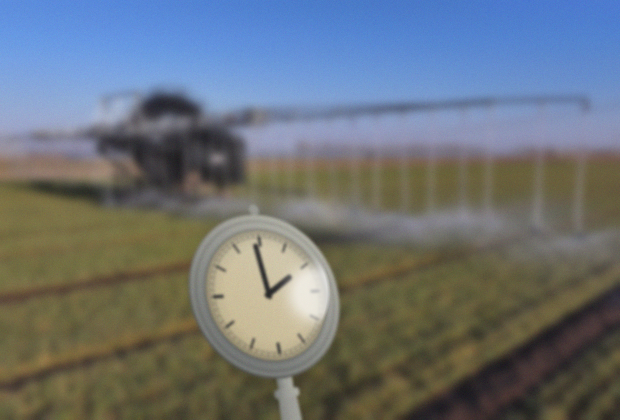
1:59
